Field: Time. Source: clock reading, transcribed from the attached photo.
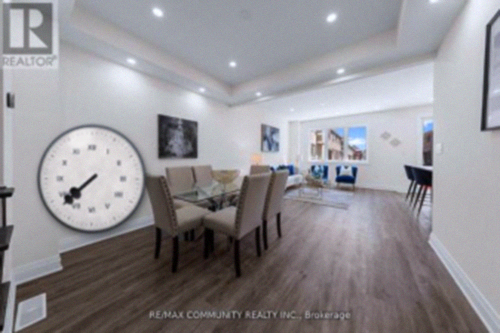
7:38
